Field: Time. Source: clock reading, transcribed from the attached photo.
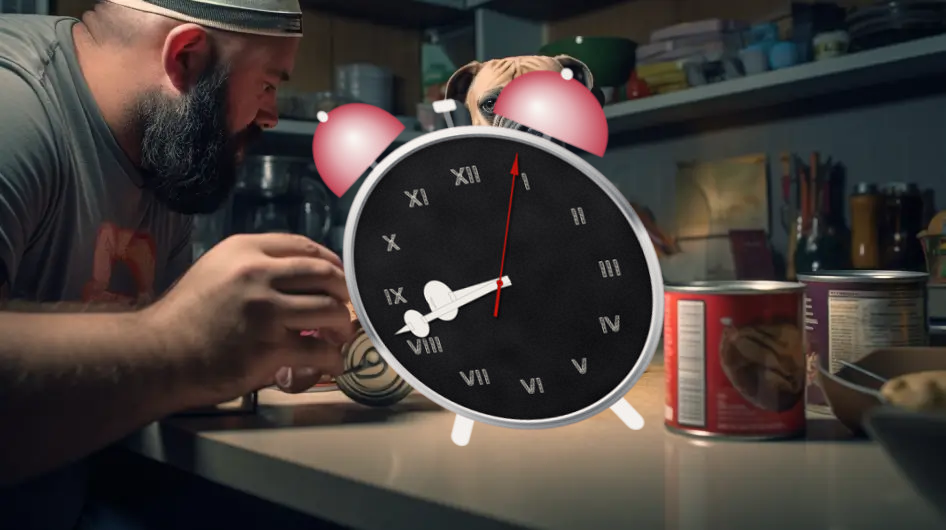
8:42:04
